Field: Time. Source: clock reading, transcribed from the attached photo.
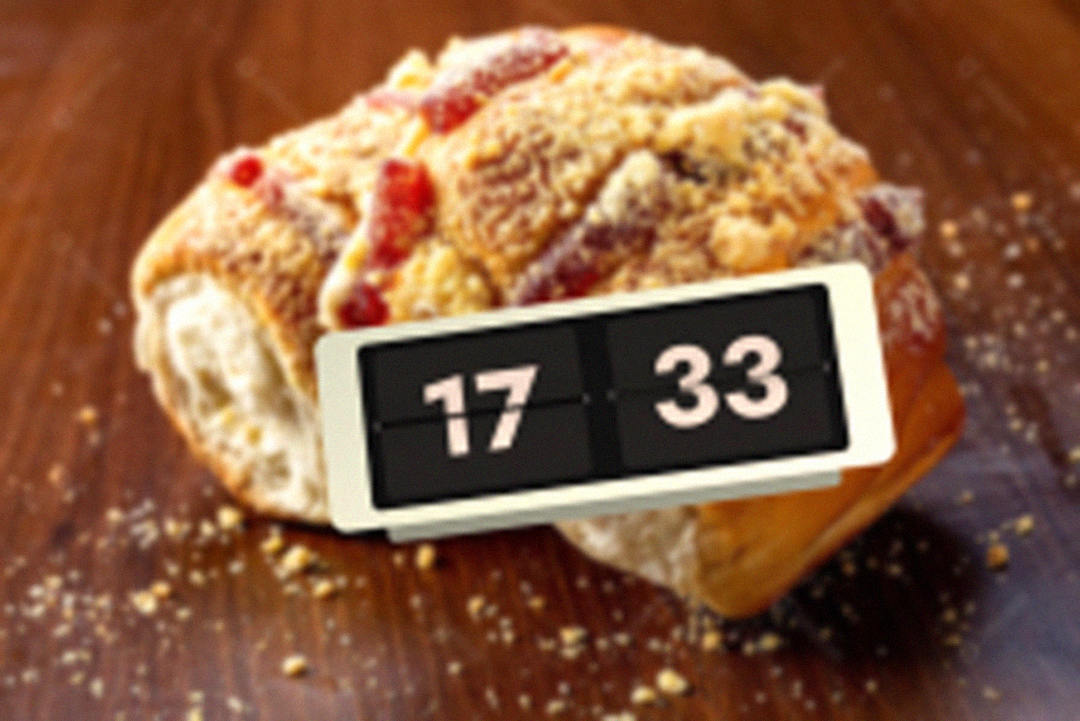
17:33
